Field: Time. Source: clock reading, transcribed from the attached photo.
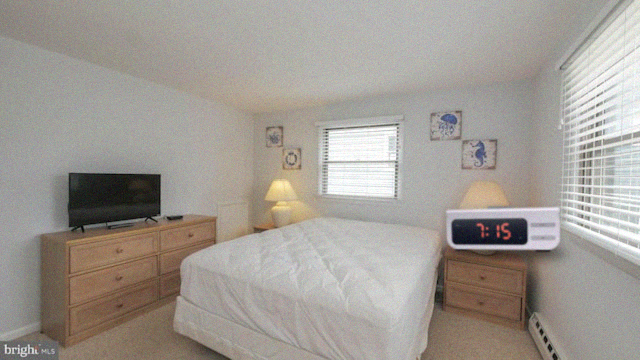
7:15
